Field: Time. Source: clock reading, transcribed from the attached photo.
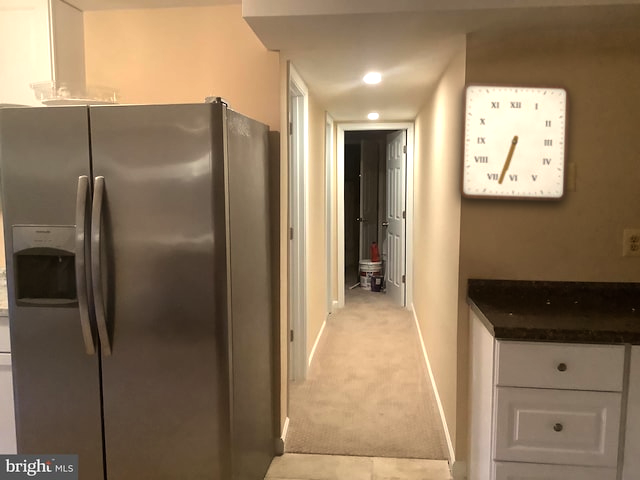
6:33
